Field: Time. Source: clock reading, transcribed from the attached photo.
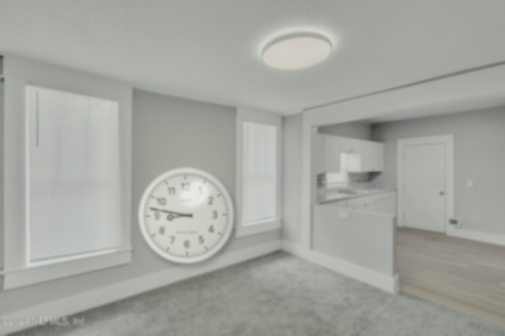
8:47
